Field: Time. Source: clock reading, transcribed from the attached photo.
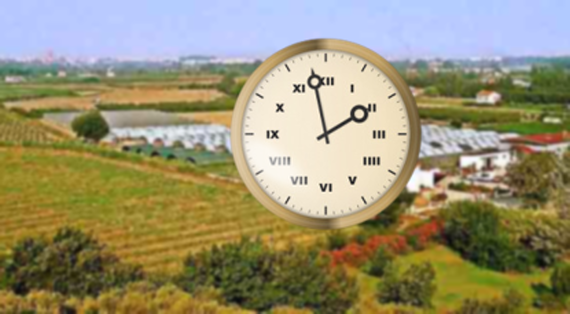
1:58
